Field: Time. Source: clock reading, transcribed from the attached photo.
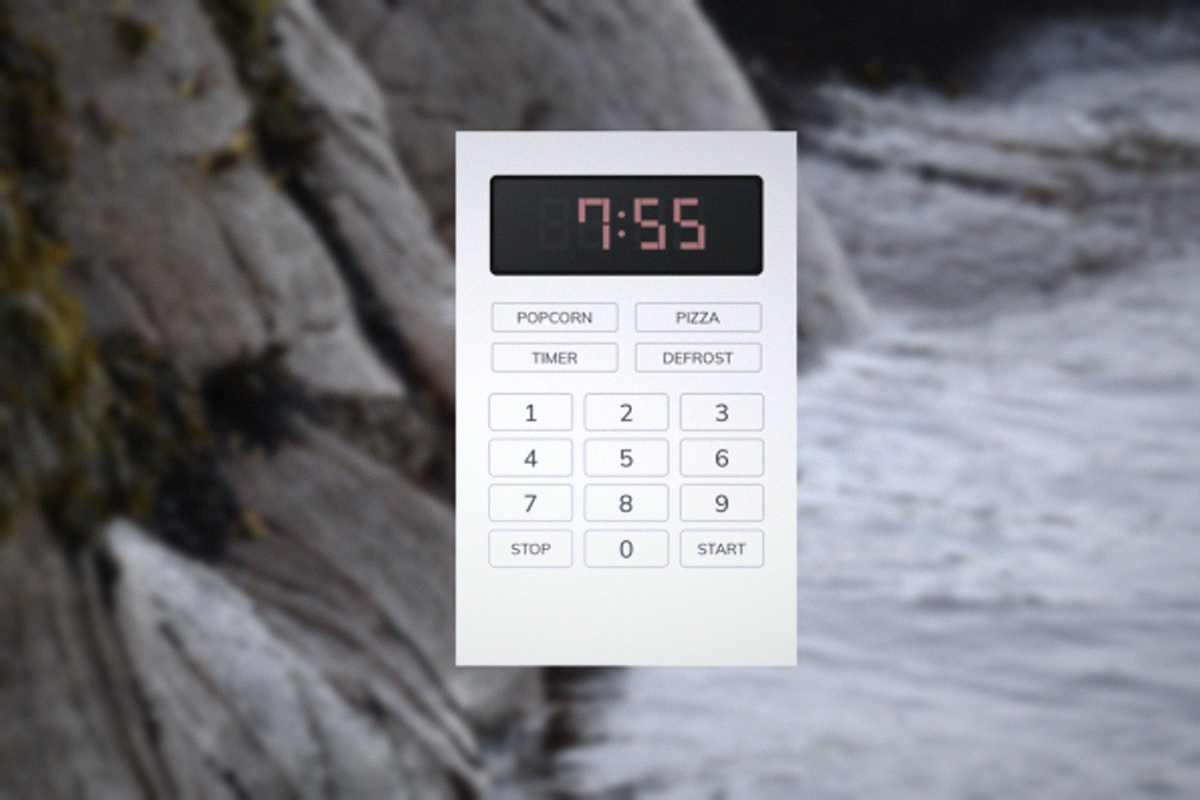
7:55
